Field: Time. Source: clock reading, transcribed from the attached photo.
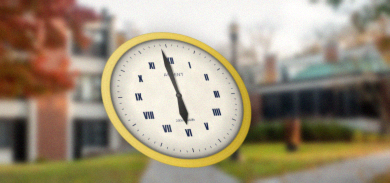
5:59
